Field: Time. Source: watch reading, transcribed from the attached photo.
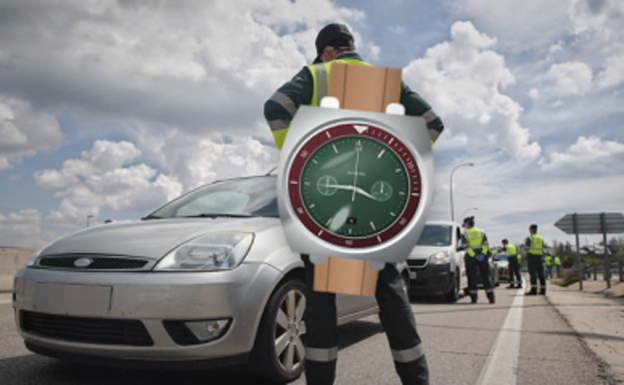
3:45
